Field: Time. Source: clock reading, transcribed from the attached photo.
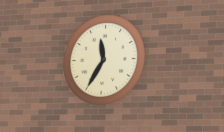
11:35
